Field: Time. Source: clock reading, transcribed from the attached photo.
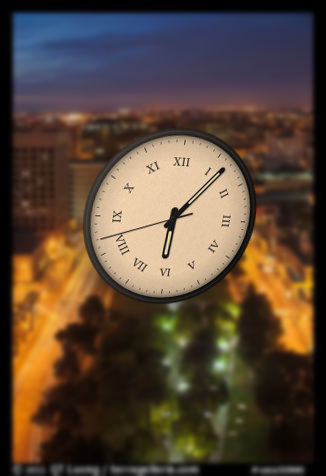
6:06:42
